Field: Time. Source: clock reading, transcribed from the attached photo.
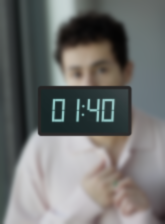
1:40
